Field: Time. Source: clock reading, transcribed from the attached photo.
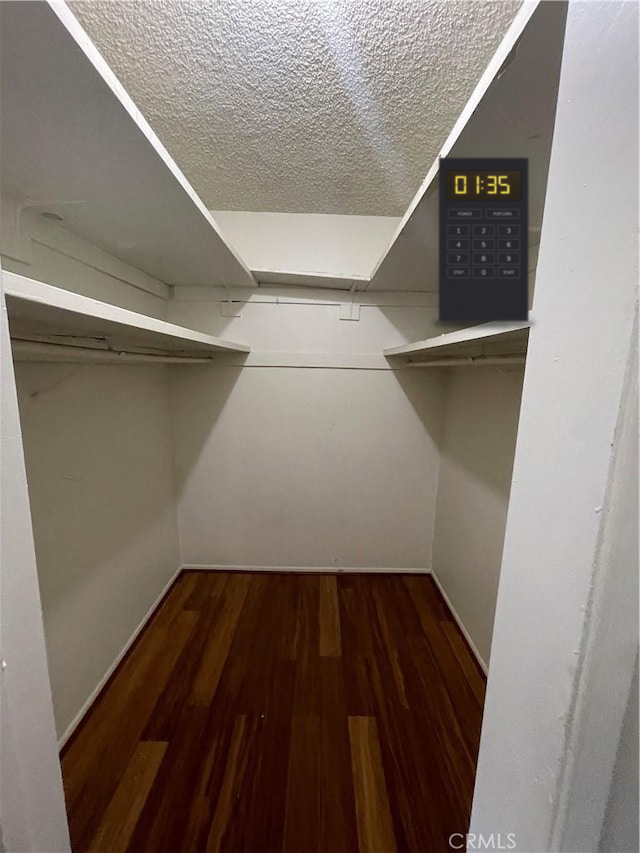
1:35
